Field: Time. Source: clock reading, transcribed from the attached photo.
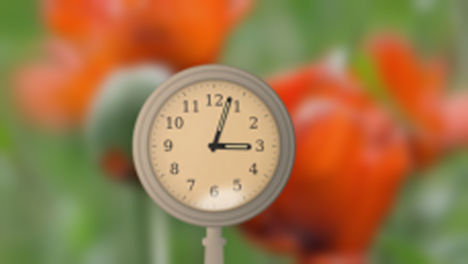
3:03
